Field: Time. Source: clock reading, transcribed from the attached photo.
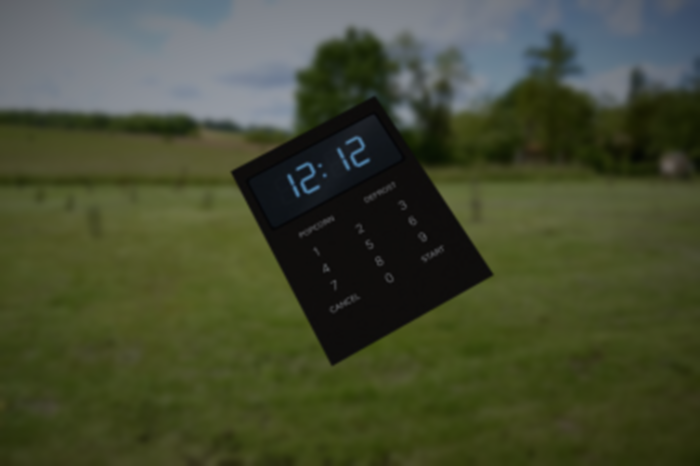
12:12
